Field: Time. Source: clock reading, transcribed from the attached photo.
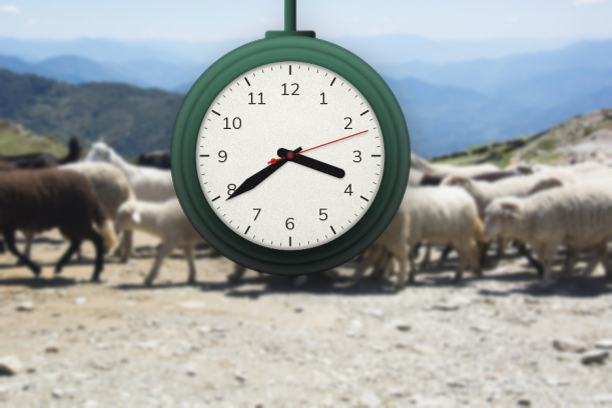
3:39:12
